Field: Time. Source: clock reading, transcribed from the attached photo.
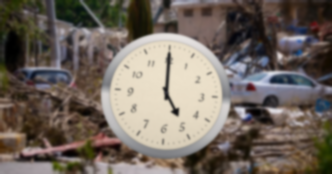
5:00
